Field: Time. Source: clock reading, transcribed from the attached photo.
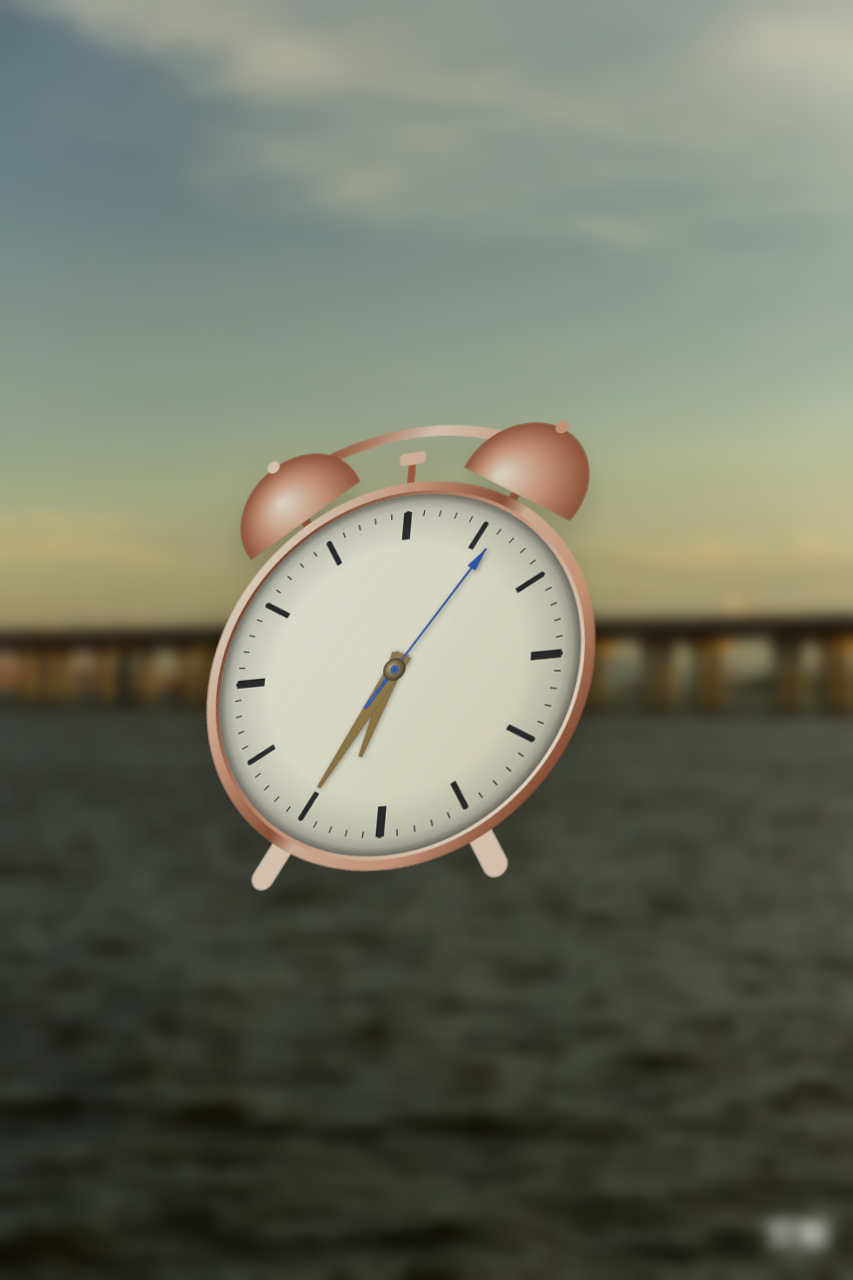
6:35:06
